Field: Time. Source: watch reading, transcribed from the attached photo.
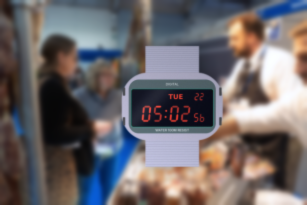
5:02
